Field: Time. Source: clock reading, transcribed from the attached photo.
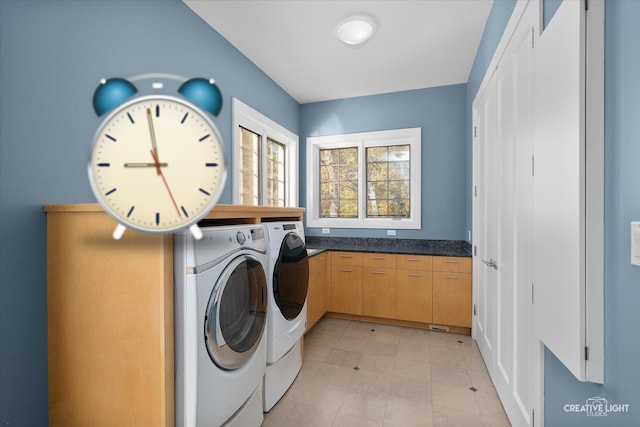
8:58:26
